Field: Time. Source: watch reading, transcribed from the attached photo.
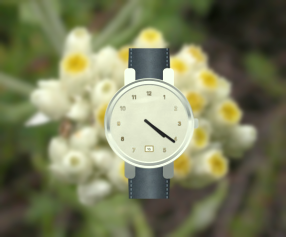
4:21
